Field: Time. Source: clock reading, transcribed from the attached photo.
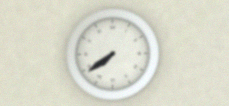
7:39
